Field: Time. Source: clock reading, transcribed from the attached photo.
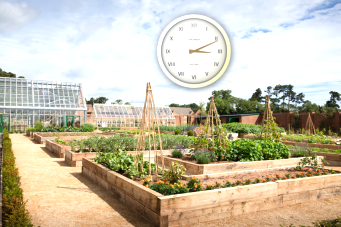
3:11
